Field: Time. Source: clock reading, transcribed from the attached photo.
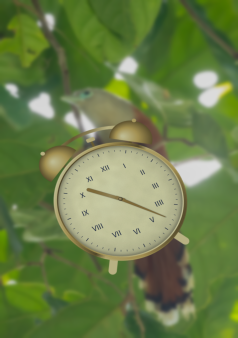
10:23
